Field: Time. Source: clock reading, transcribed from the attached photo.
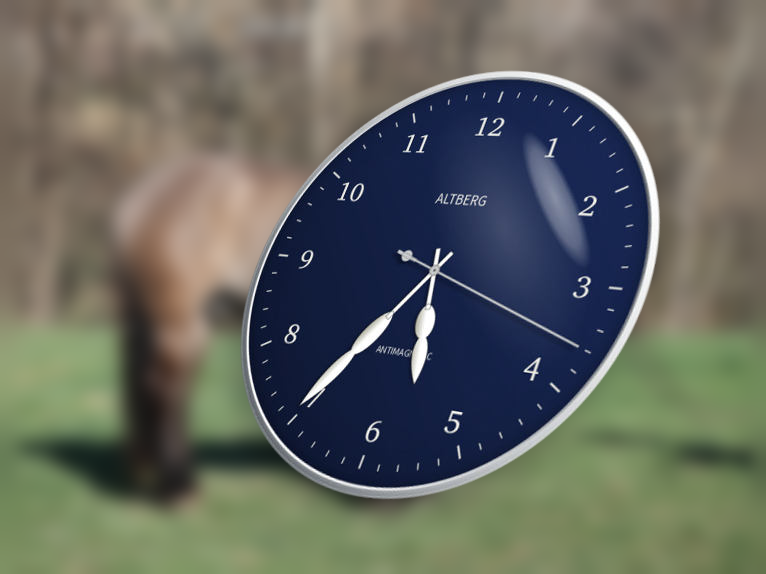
5:35:18
